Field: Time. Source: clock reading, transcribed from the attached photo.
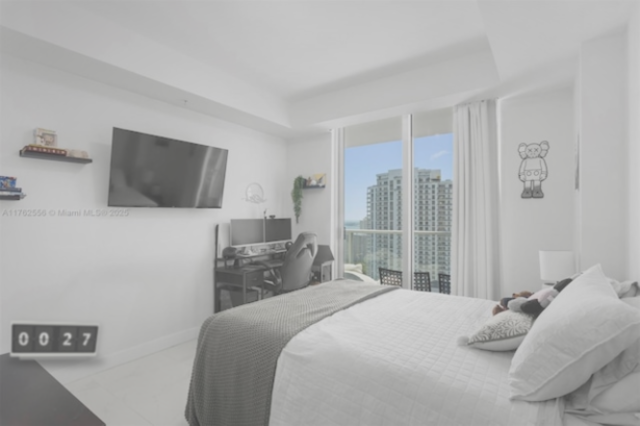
0:27
